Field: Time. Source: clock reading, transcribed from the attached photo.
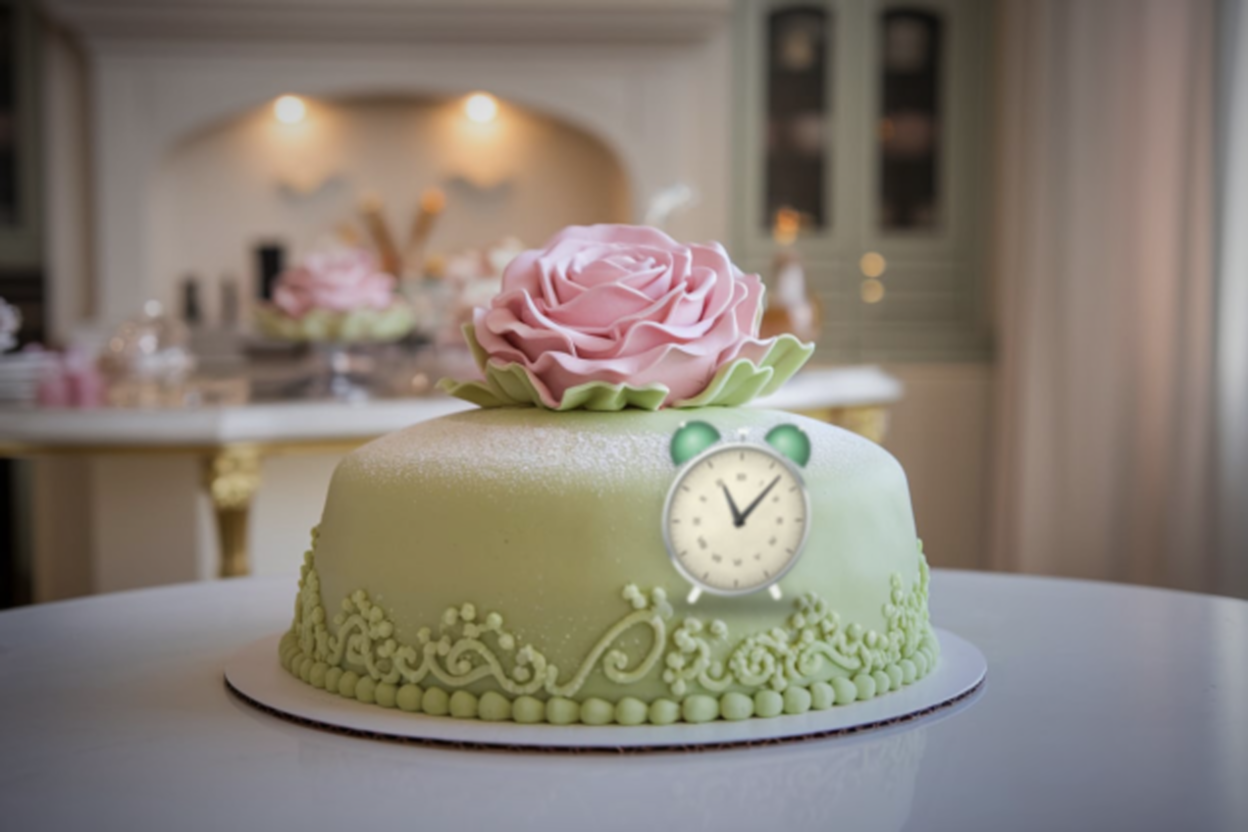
11:07
